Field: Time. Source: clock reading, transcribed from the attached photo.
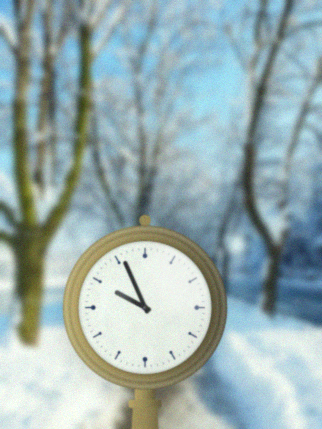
9:56
